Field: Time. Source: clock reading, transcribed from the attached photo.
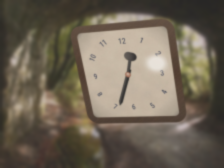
12:34
